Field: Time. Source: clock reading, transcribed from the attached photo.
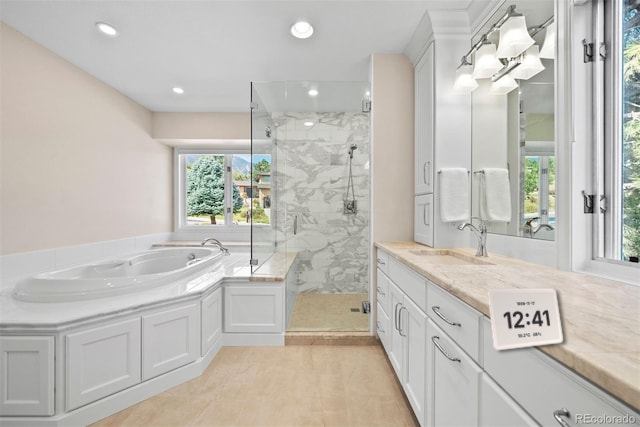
12:41
